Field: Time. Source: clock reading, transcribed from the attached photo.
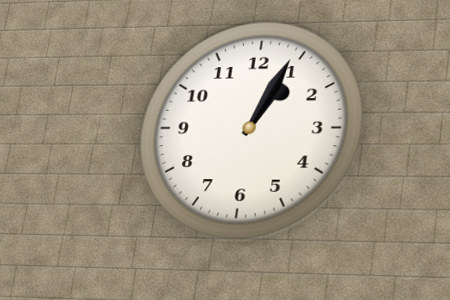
1:04
